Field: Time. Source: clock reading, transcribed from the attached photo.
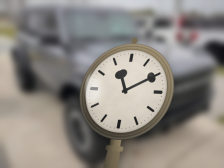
11:10
